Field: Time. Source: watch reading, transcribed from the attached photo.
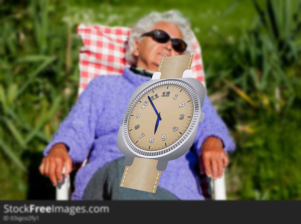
5:53
